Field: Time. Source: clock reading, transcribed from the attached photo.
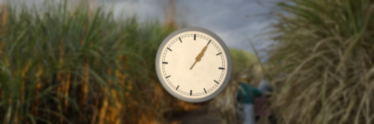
1:05
